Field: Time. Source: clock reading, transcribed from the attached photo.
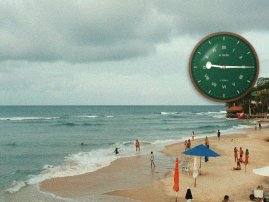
9:15
